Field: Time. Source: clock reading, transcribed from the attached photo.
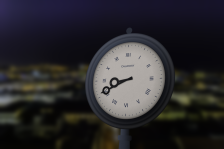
8:41
